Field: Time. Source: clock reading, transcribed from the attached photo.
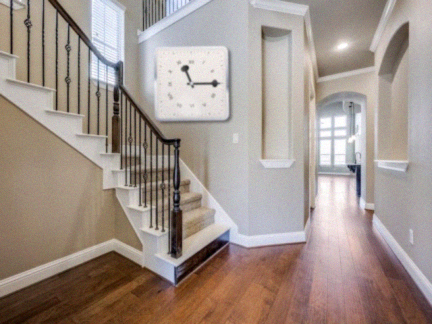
11:15
